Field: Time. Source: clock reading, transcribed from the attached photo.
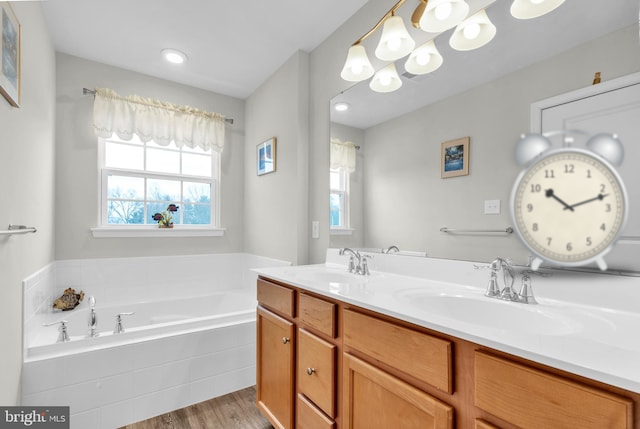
10:12
